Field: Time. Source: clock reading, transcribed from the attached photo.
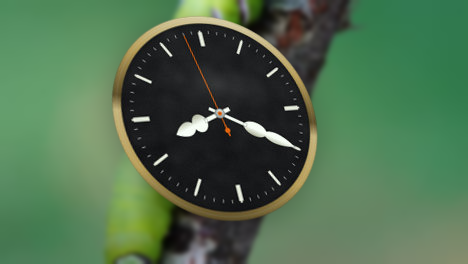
8:19:58
